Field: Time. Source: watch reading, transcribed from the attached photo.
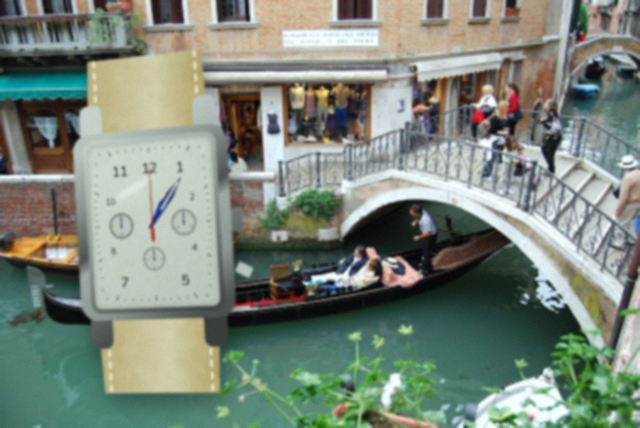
1:06
